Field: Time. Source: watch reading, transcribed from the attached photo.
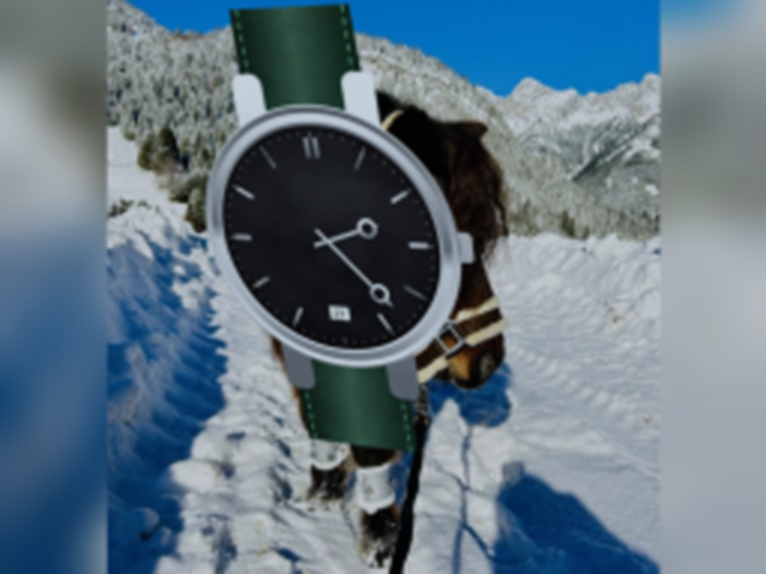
2:23
